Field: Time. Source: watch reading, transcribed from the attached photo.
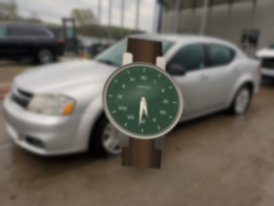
5:31
